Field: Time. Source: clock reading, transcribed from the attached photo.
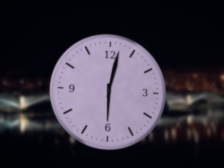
6:02
